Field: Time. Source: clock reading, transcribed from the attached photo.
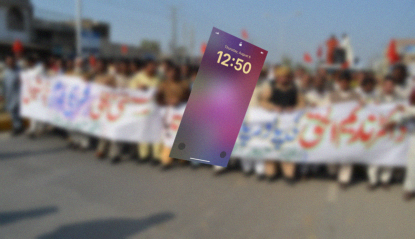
12:50
